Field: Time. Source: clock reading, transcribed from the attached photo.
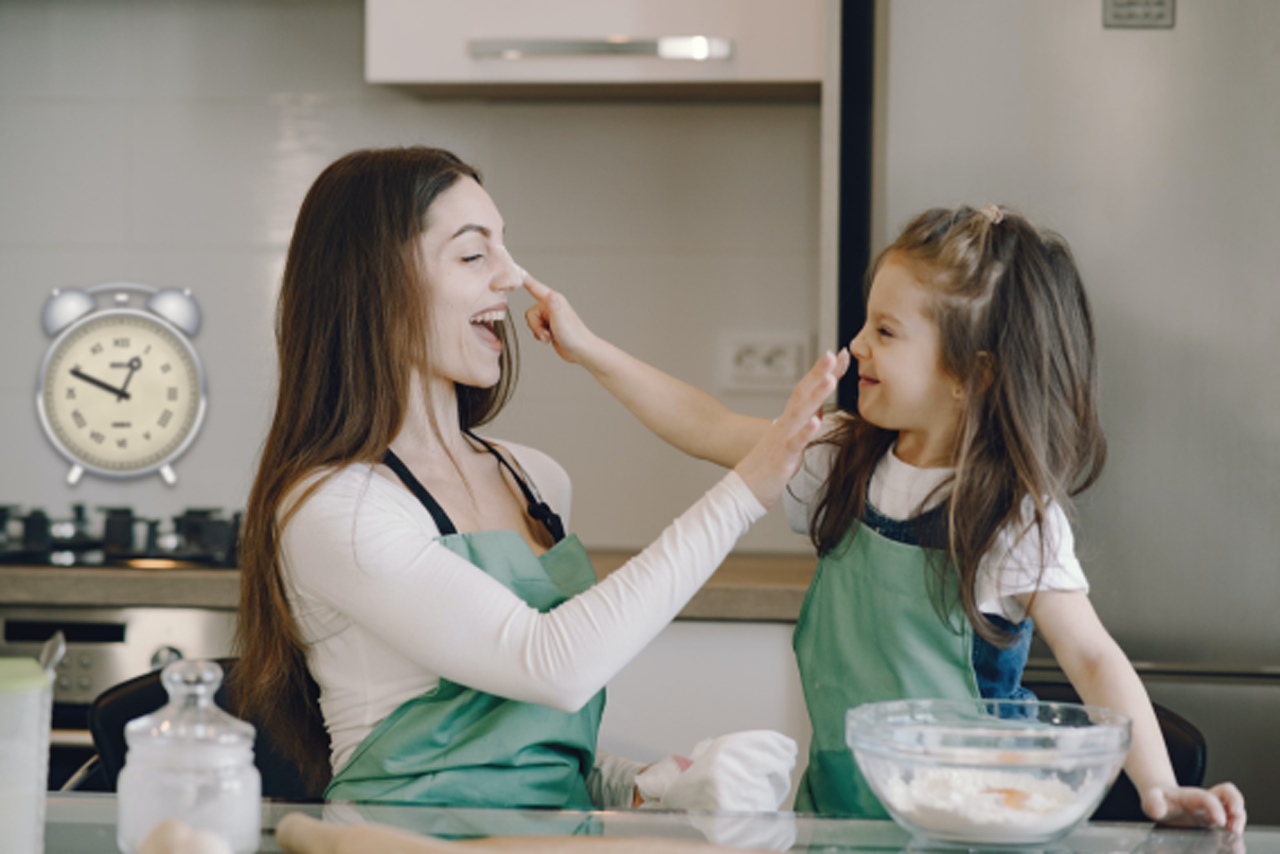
12:49
